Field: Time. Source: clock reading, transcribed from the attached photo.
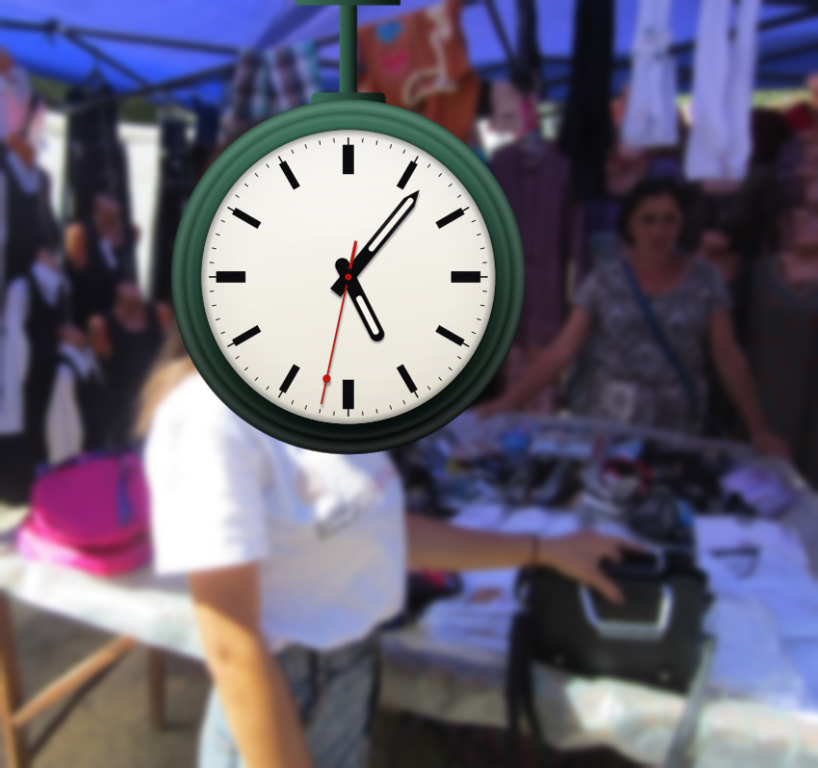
5:06:32
